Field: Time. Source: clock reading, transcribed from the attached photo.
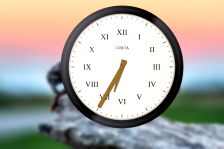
6:35
